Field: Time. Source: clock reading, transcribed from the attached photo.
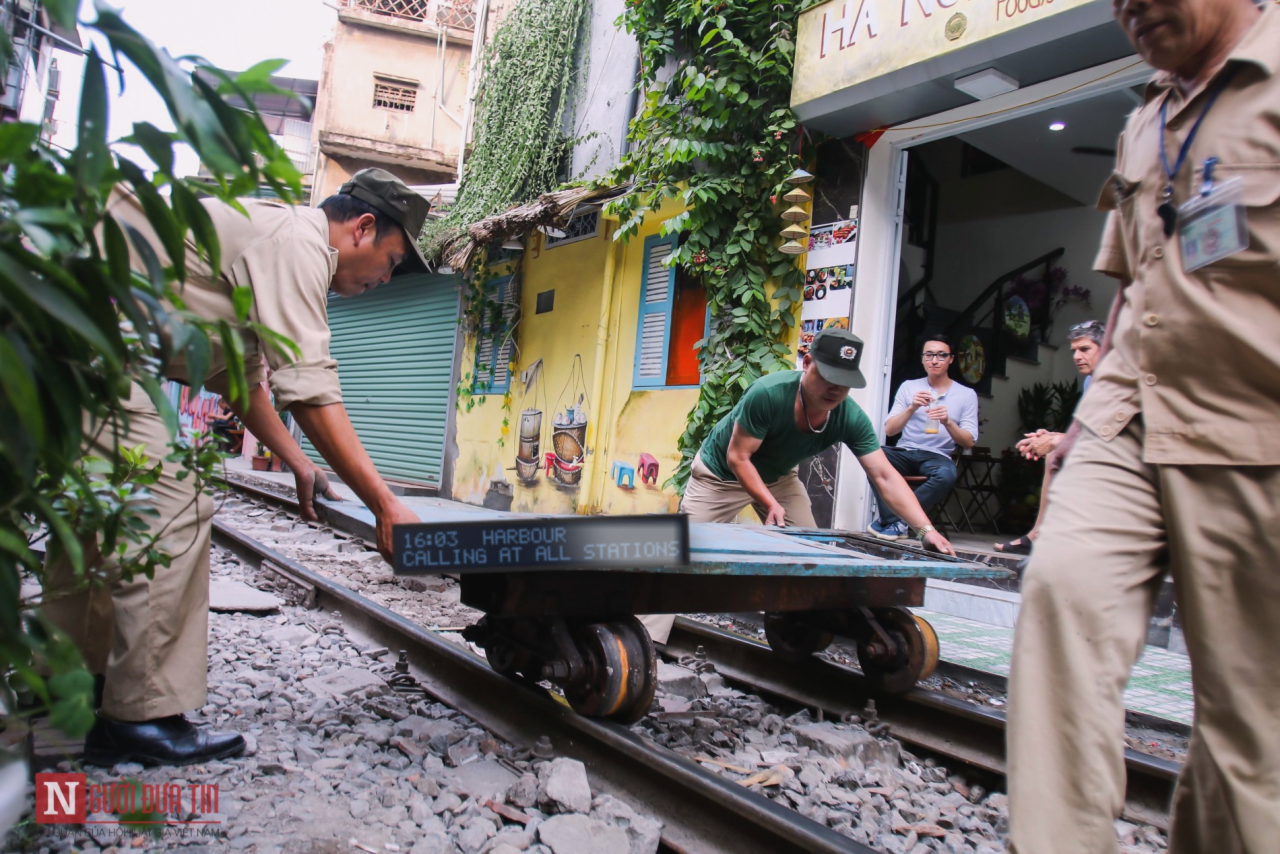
16:03
